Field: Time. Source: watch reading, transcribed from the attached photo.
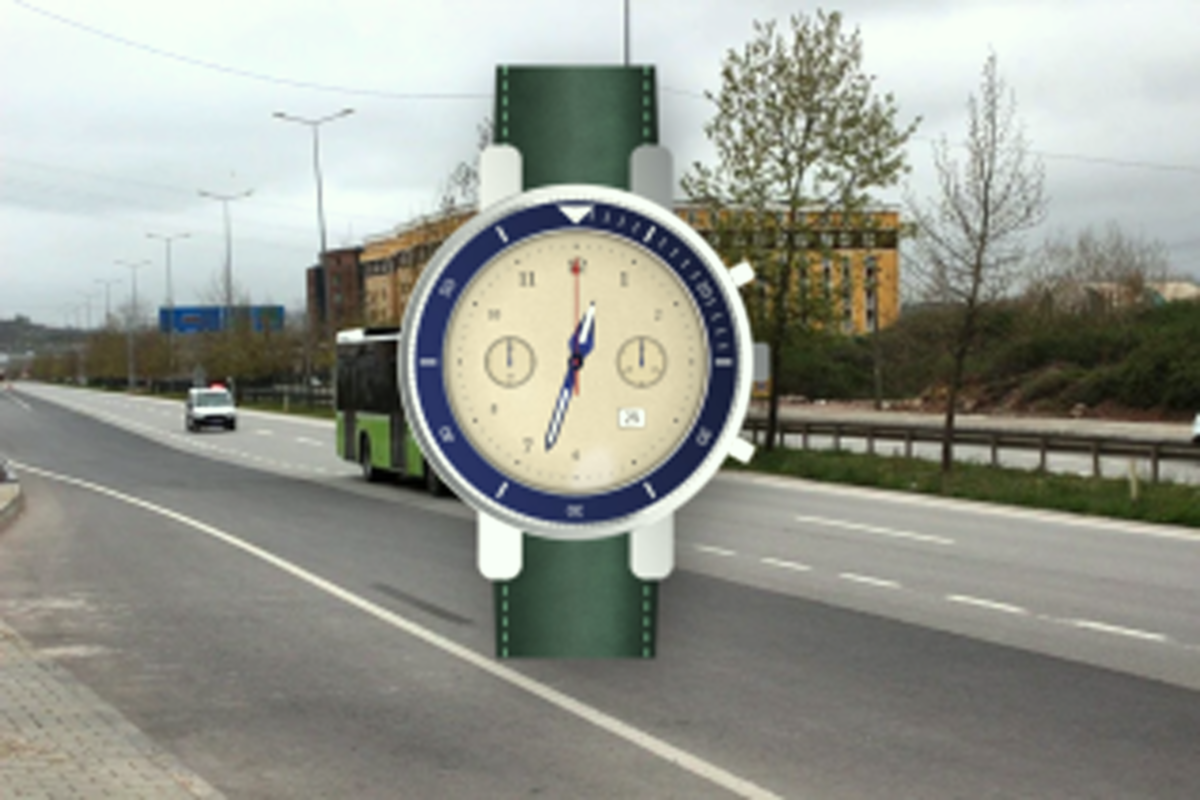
12:33
